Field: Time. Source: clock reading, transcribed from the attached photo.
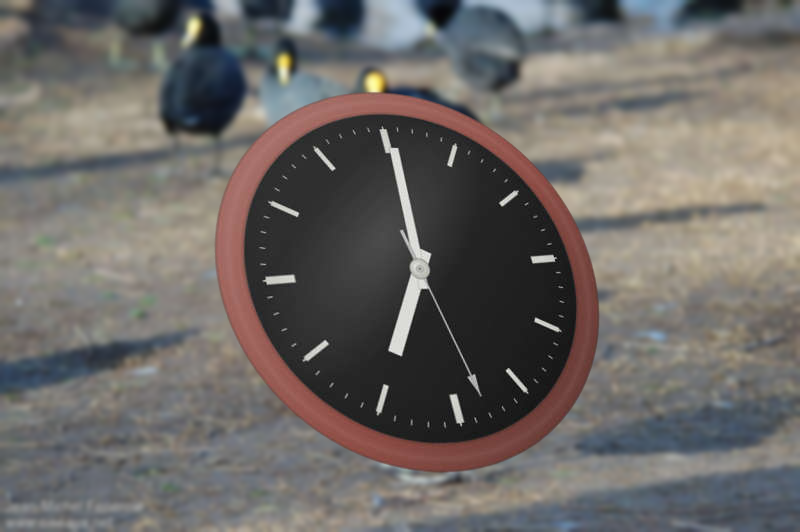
7:00:28
